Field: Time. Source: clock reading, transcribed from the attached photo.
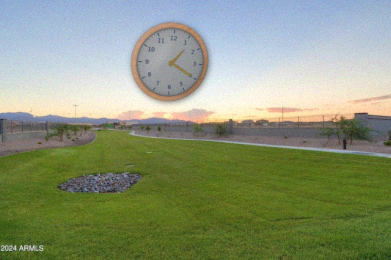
1:20
